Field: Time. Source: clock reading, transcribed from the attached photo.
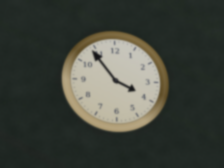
3:54
